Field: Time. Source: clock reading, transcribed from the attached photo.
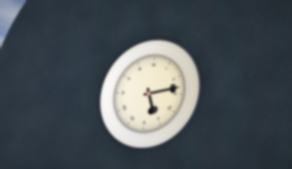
5:13
